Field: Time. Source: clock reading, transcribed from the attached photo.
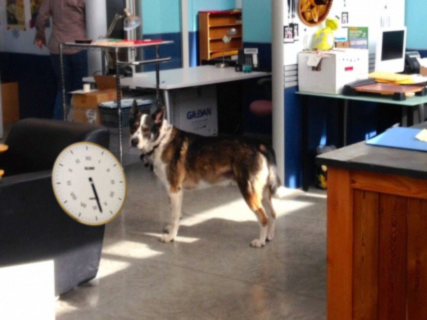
5:28
